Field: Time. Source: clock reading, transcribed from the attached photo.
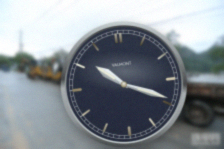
10:19
